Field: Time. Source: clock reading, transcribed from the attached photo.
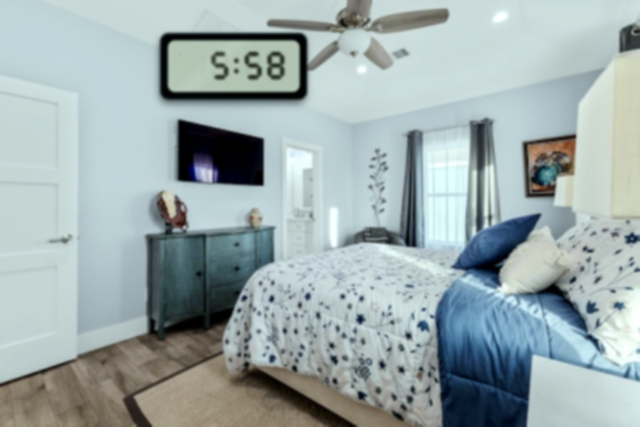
5:58
